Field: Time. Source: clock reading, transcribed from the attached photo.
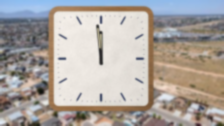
11:59
